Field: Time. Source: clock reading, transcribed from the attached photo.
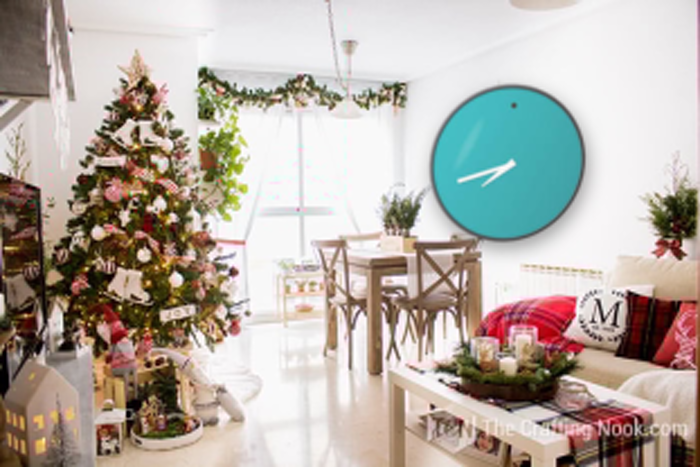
7:42
